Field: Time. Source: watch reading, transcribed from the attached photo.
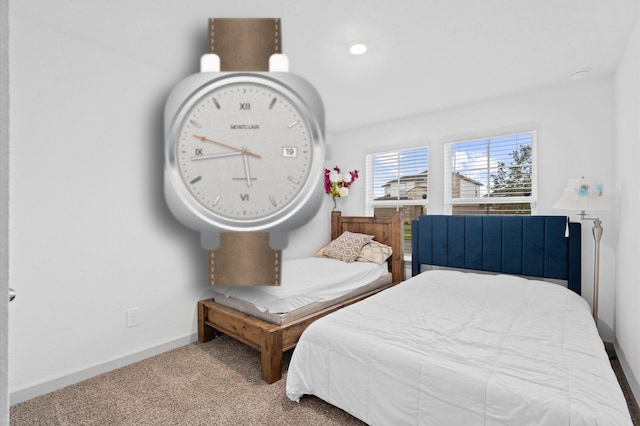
5:43:48
